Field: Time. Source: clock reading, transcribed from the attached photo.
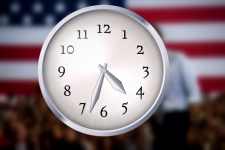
4:33
